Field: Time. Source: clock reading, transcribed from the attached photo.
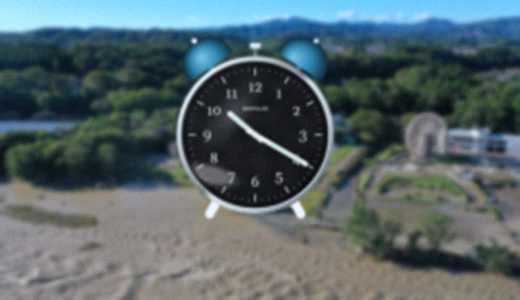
10:20
